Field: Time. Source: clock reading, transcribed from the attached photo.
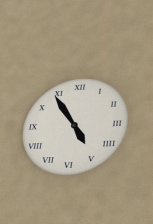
4:54
